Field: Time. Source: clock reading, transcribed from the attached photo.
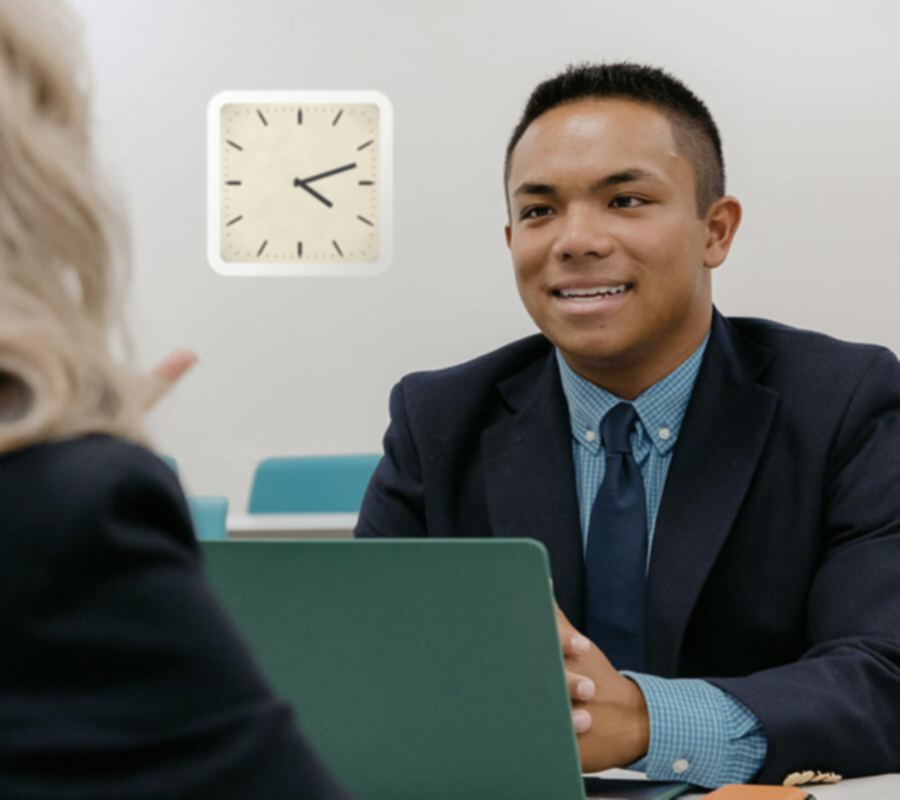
4:12
